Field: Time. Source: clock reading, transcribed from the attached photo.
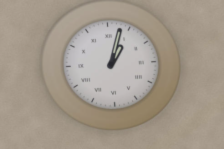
1:03
